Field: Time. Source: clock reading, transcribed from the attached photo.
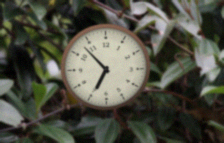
6:53
